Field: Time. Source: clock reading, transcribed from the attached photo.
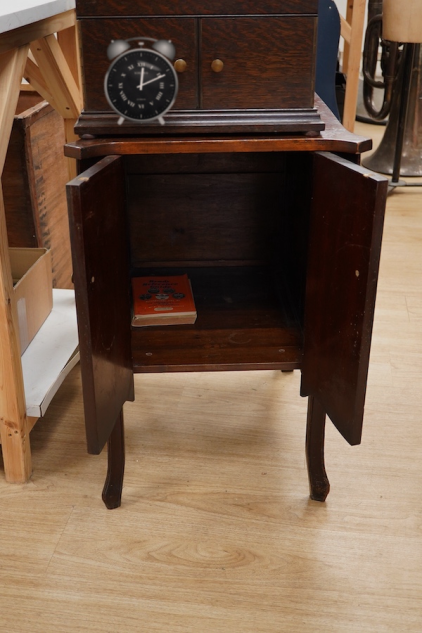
12:11
